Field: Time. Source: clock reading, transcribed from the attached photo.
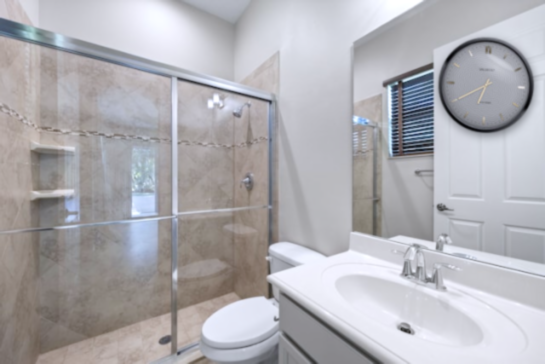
6:40
